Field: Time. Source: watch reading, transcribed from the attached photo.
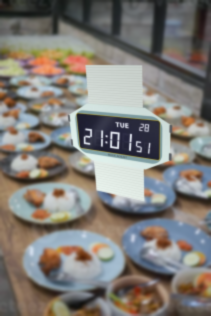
21:01:51
